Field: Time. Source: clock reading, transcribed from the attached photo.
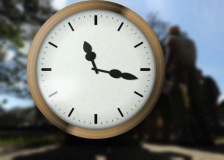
11:17
